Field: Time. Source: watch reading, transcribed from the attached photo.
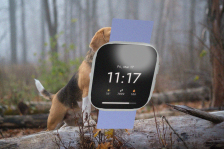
11:17
